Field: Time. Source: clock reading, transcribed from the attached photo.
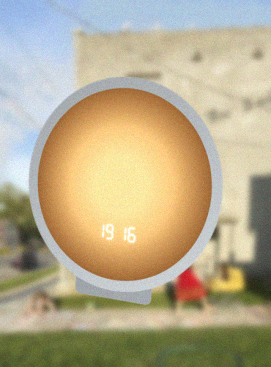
19:16
